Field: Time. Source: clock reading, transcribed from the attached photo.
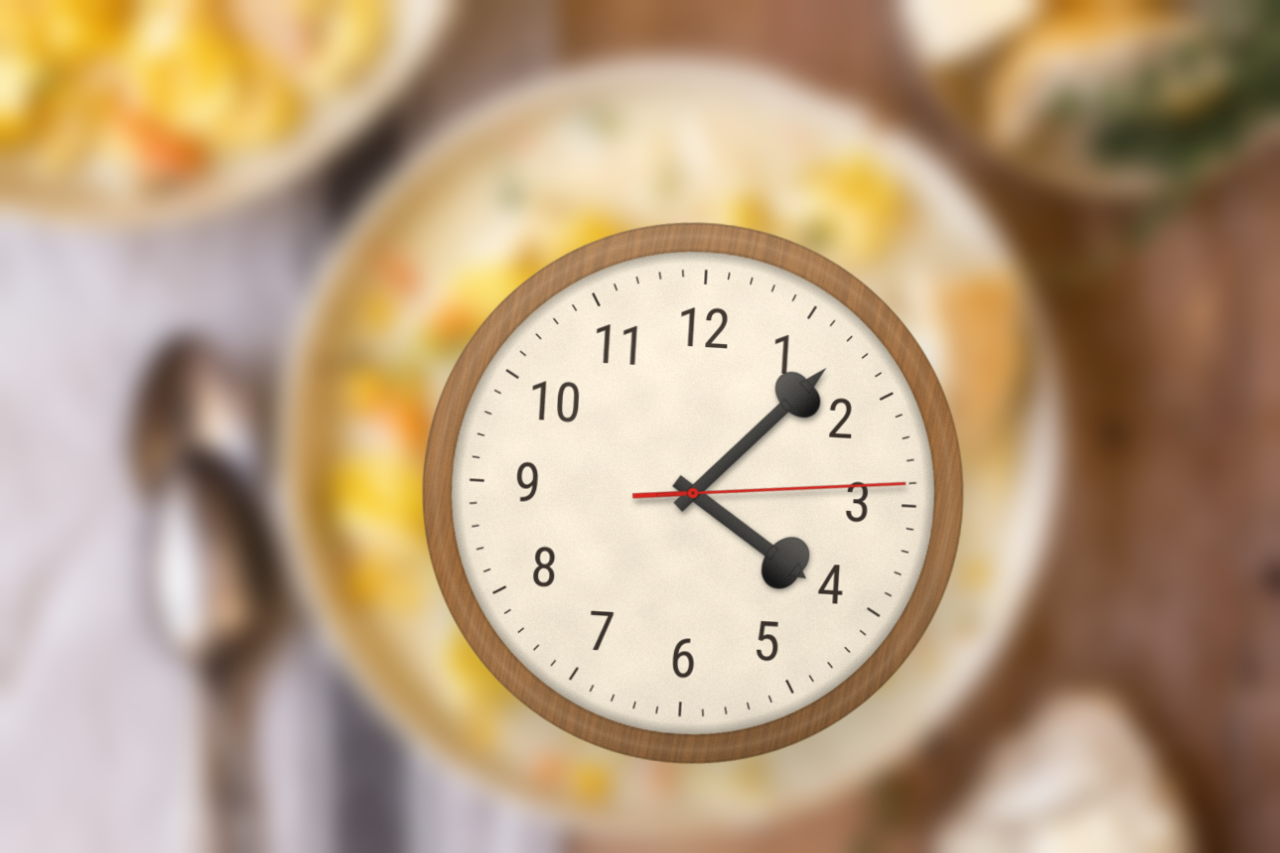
4:07:14
